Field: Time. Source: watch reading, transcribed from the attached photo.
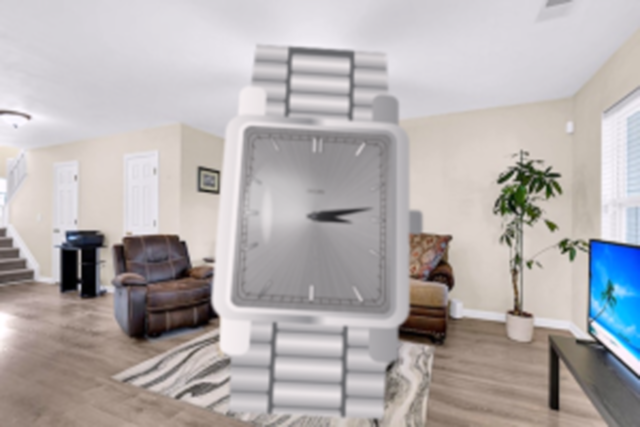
3:13
